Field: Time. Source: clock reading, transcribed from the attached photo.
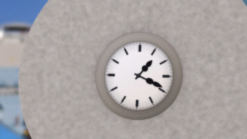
1:19
